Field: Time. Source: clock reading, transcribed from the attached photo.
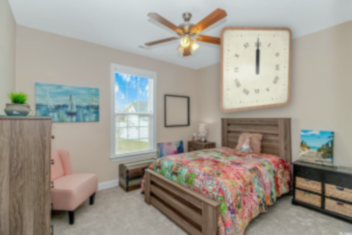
12:00
